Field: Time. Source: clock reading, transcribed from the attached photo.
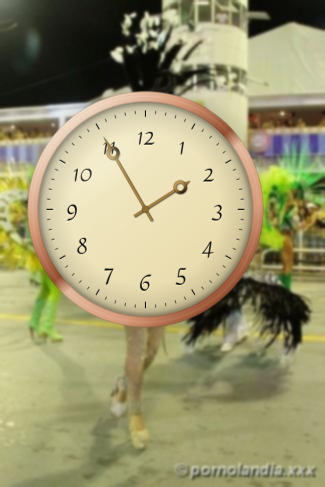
1:55
